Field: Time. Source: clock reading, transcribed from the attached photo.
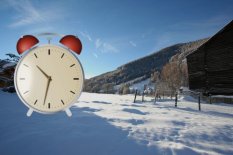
10:32
